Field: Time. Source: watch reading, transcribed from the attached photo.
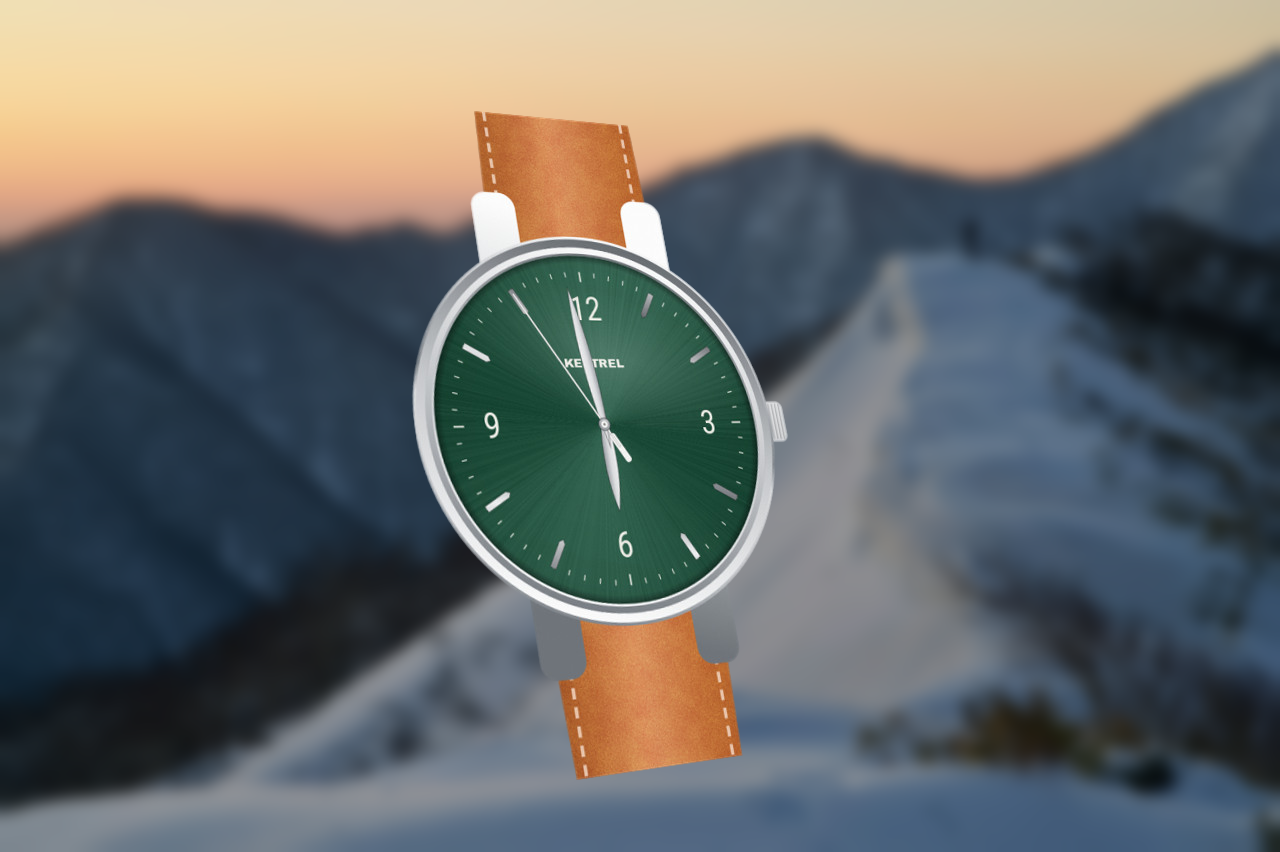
5:58:55
